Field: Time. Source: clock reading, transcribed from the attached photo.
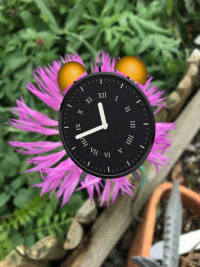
11:42
